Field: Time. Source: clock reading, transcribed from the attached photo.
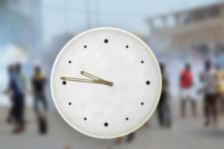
9:46
